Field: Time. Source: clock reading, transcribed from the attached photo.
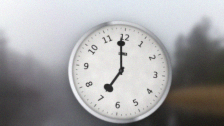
6:59
